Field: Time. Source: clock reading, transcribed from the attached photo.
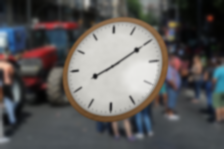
8:10
